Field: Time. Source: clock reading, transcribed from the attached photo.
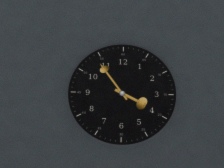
3:54
